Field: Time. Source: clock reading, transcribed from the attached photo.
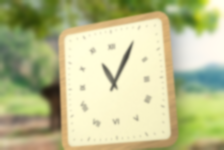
11:05
